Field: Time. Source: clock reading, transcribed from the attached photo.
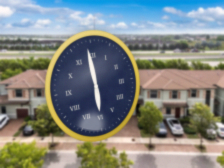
5:59
